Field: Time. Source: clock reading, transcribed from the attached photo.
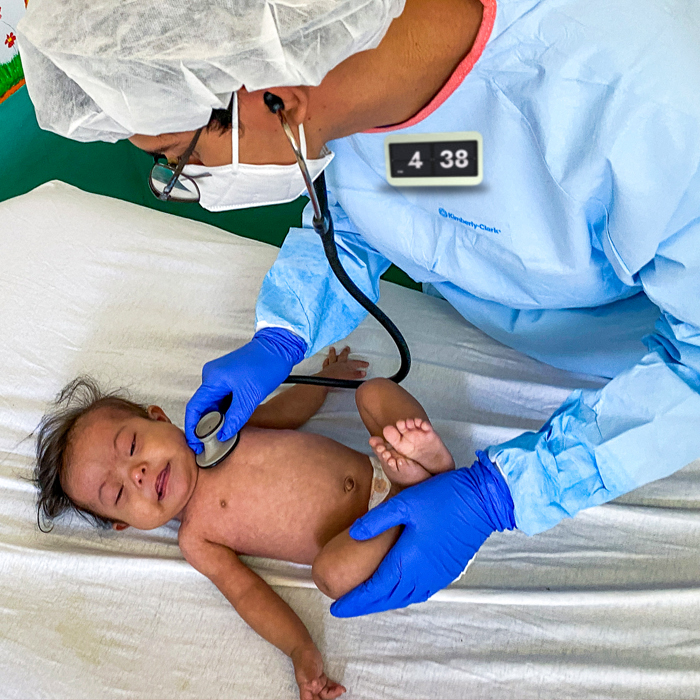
4:38
